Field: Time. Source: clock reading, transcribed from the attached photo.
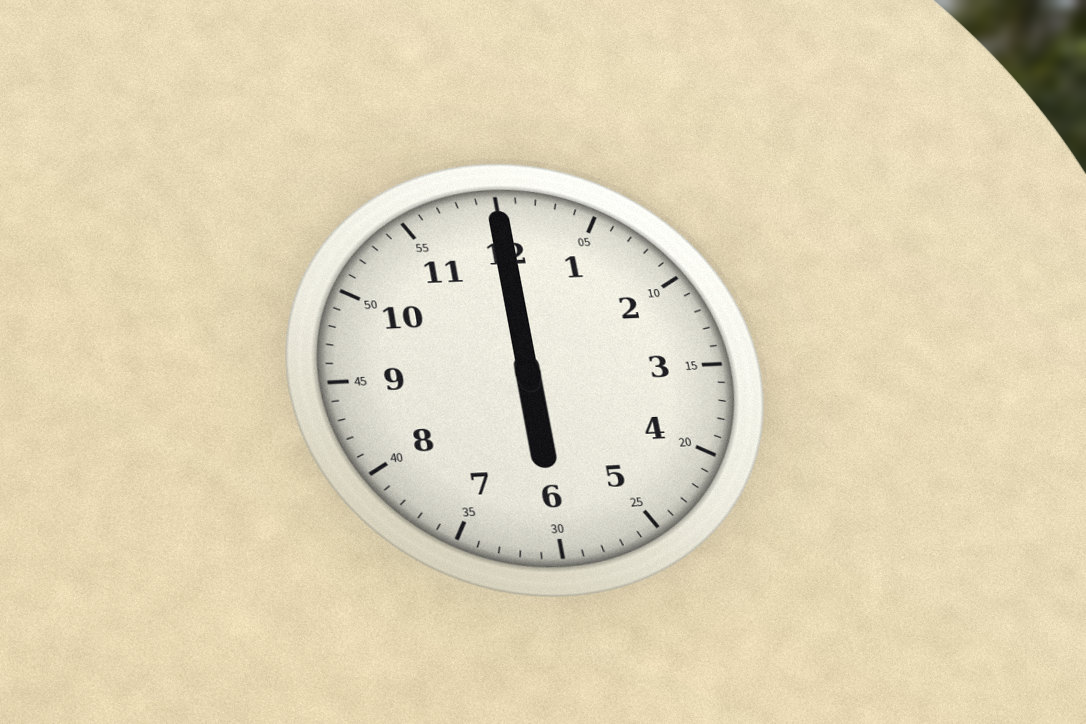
6:00
